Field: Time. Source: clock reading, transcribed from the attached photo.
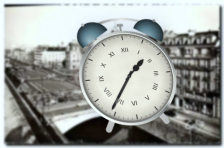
1:36
